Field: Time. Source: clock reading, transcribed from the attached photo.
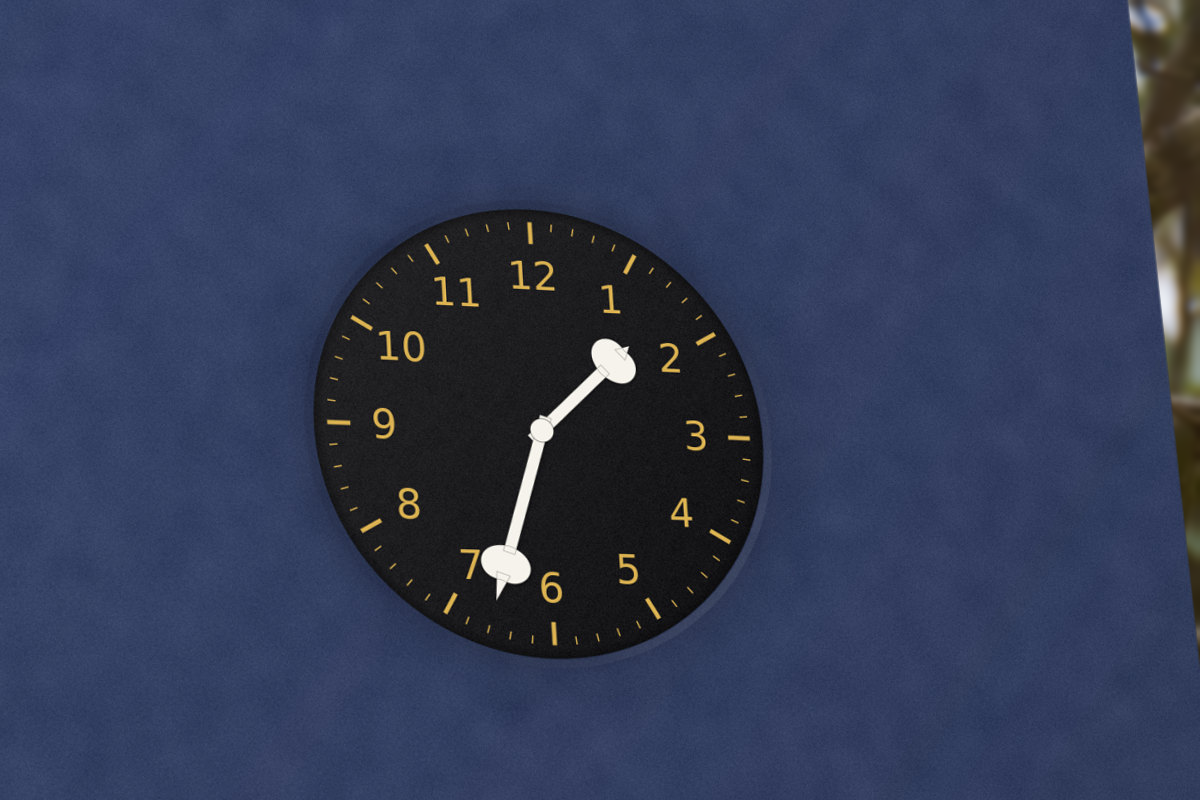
1:33
